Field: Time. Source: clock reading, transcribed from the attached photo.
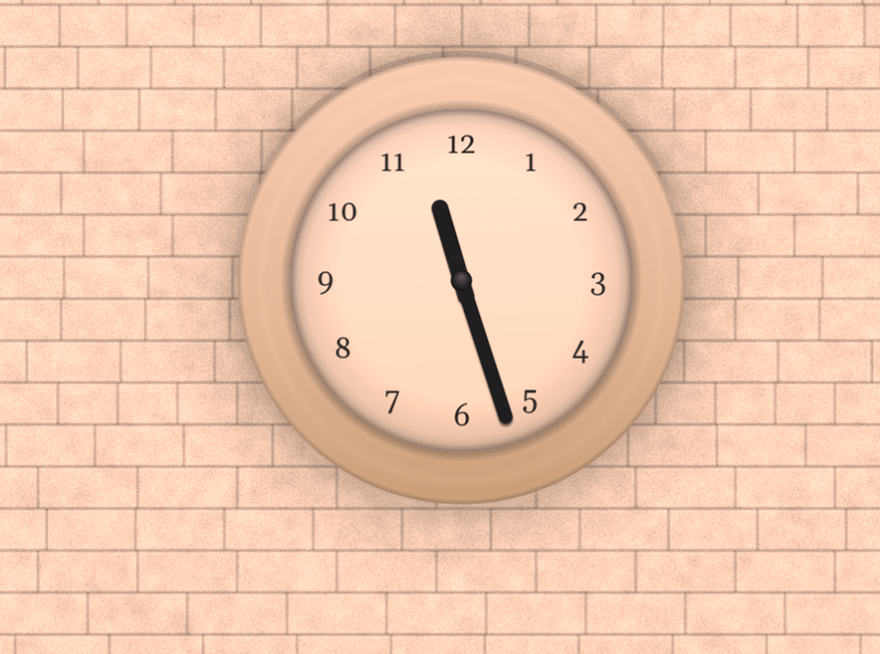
11:27
